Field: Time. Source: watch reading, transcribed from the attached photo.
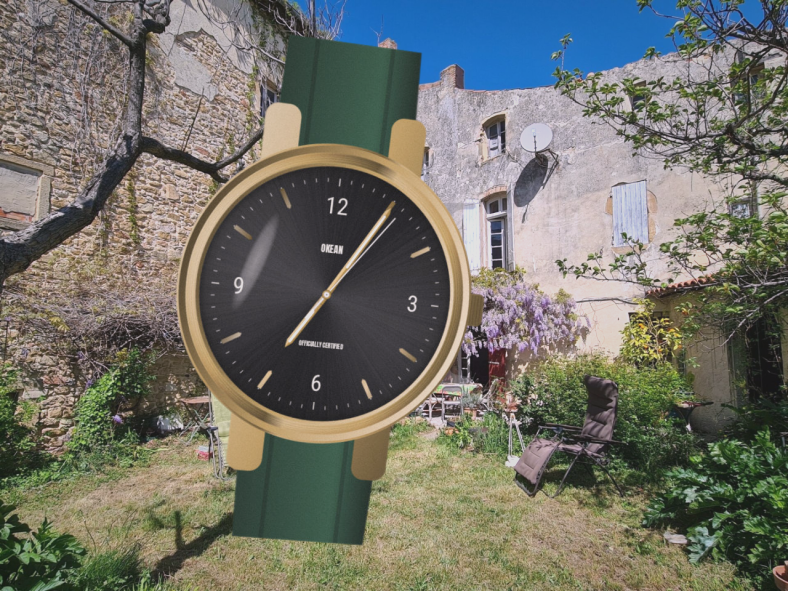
7:05:06
